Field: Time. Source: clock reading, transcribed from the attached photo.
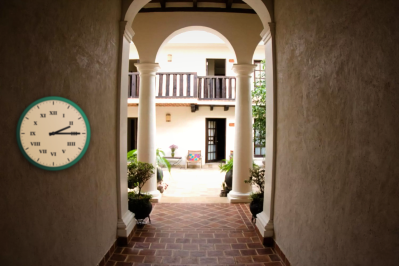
2:15
